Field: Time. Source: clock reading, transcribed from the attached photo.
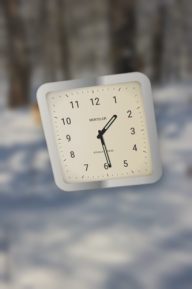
1:29
